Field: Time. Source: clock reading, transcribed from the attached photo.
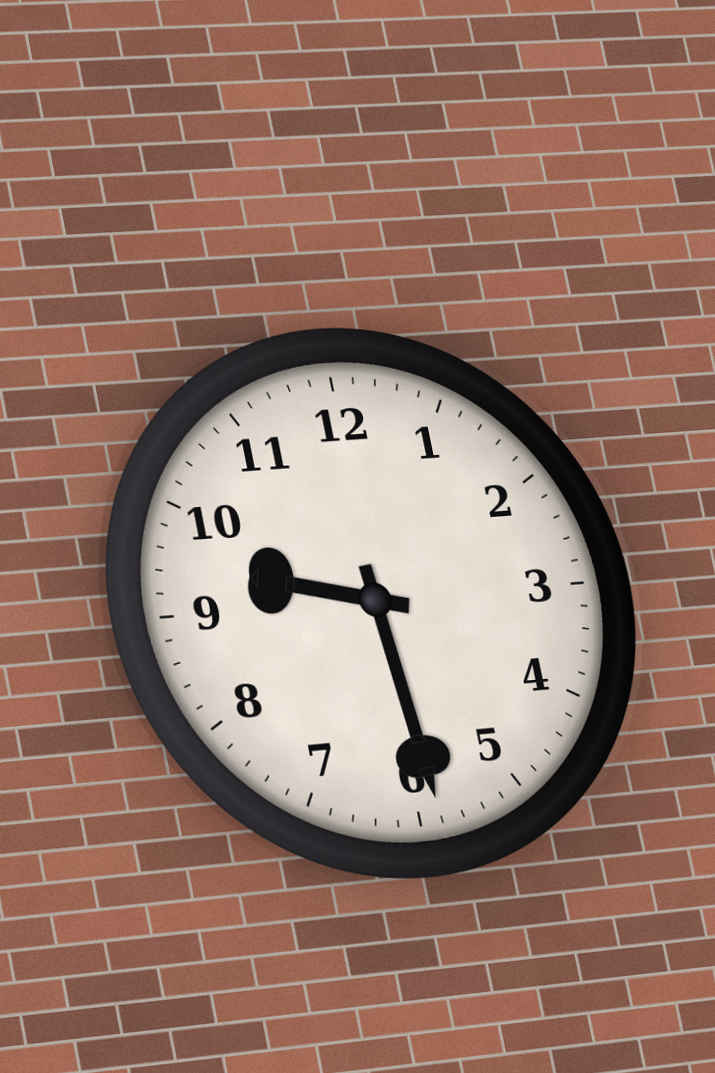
9:29
